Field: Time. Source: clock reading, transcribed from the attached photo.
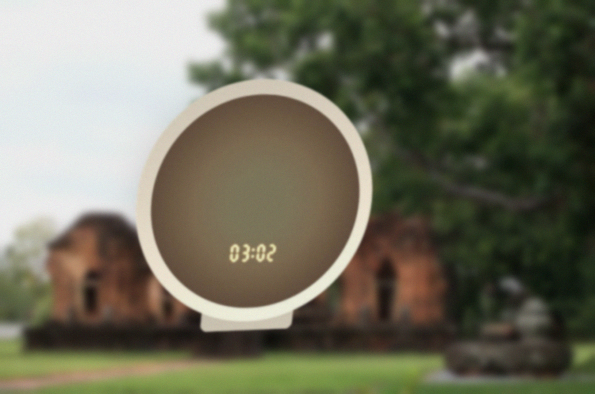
3:02
